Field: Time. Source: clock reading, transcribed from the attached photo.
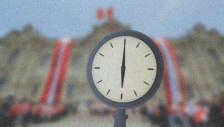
6:00
